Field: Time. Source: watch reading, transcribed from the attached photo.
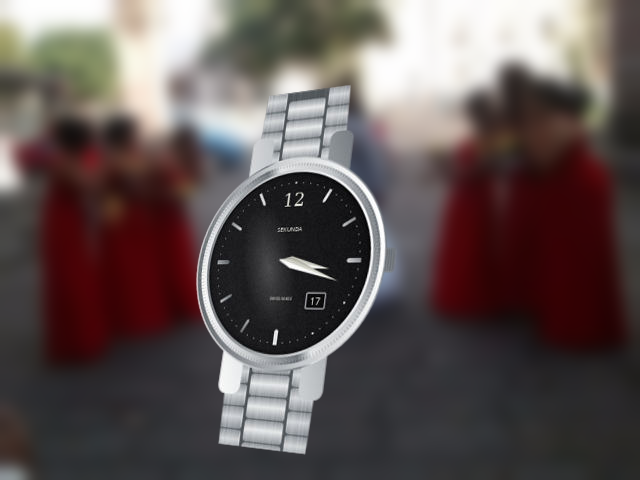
3:18
